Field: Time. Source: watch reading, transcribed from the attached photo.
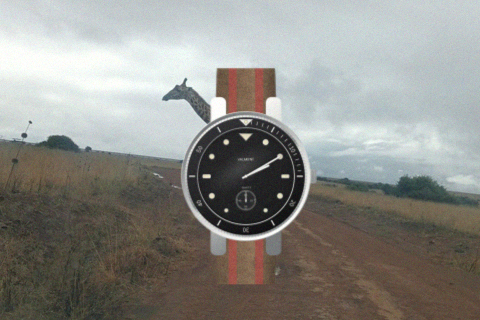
2:10
